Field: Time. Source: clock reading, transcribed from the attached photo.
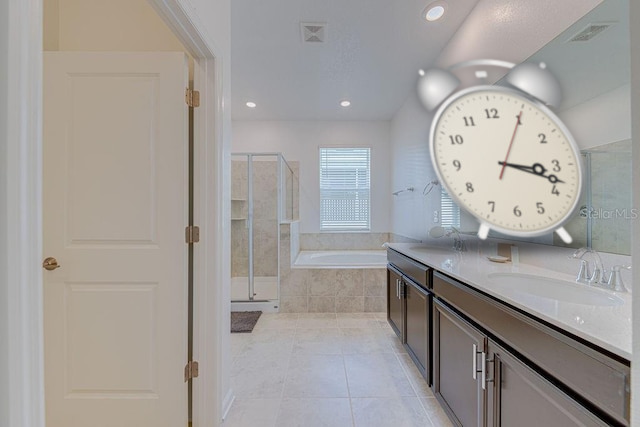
3:18:05
